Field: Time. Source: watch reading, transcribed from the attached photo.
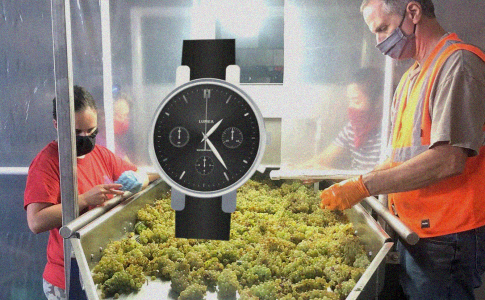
1:24
